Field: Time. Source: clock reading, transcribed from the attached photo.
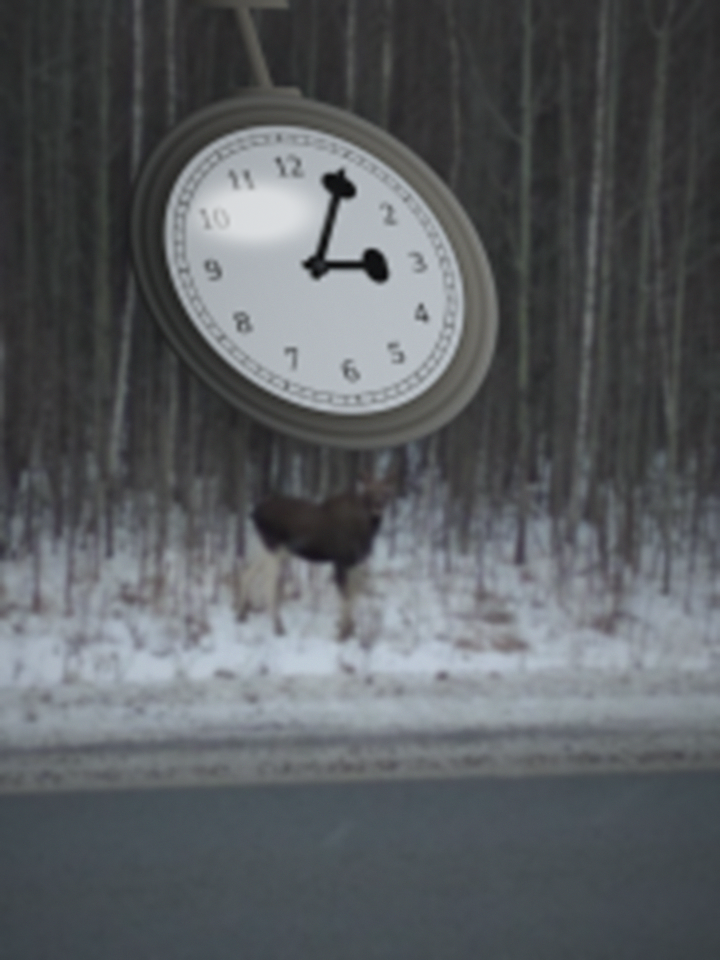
3:05
